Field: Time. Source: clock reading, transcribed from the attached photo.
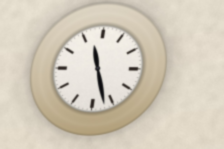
11:27
